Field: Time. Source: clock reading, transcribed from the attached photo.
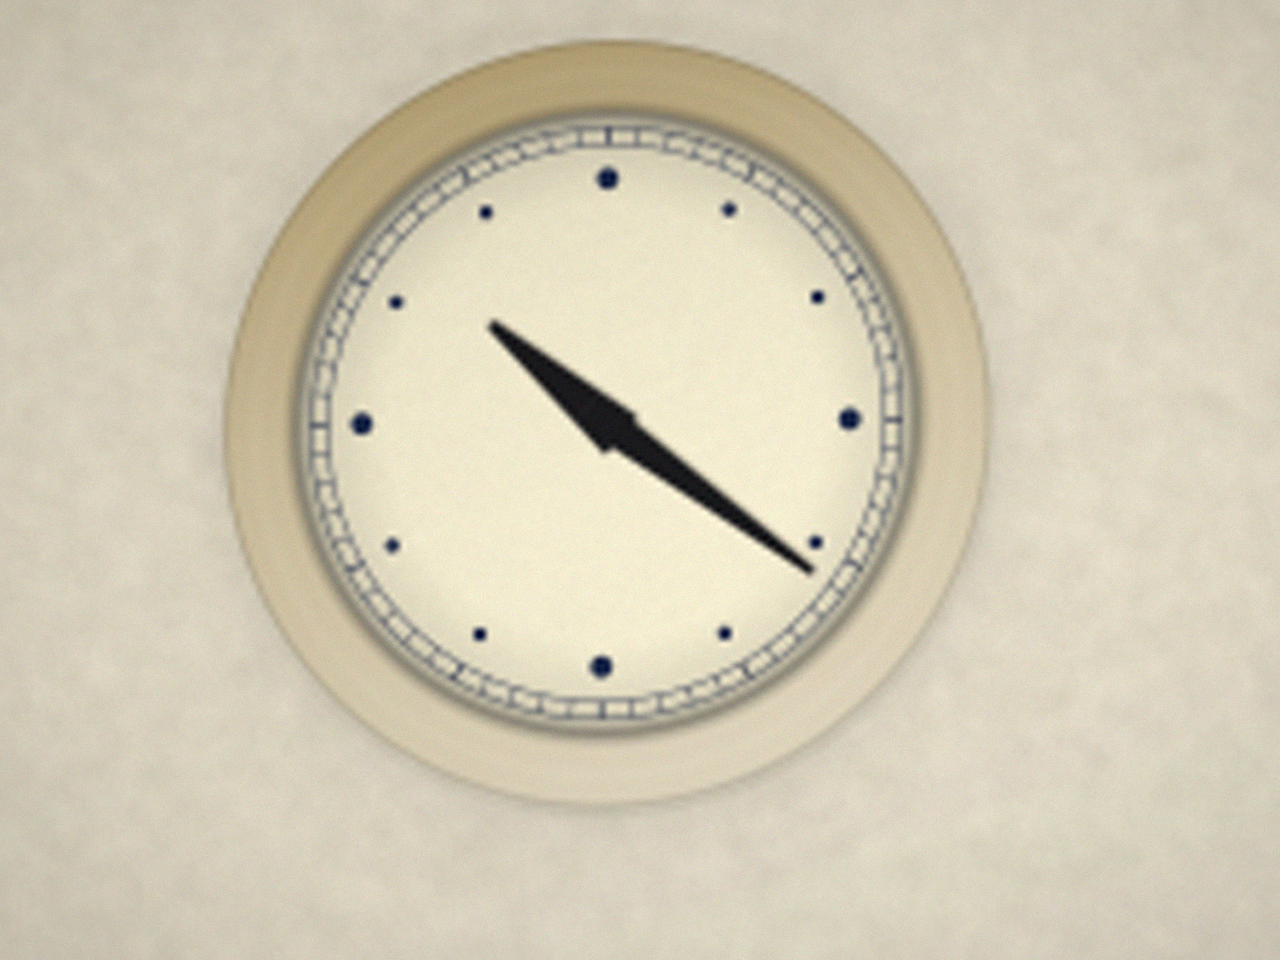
10:21
